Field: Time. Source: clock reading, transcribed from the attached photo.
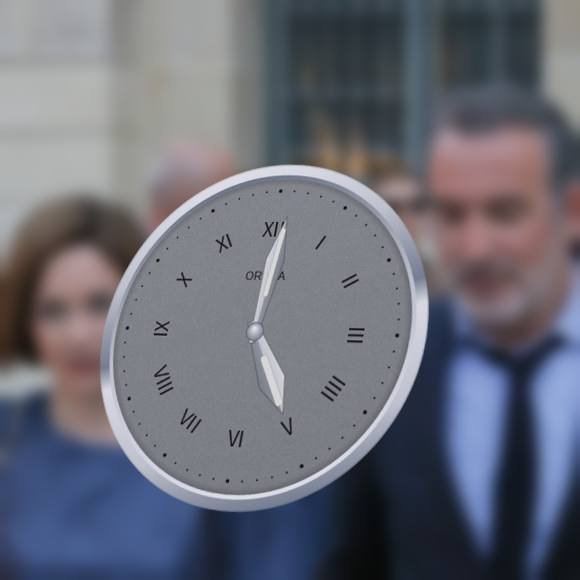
5:01
